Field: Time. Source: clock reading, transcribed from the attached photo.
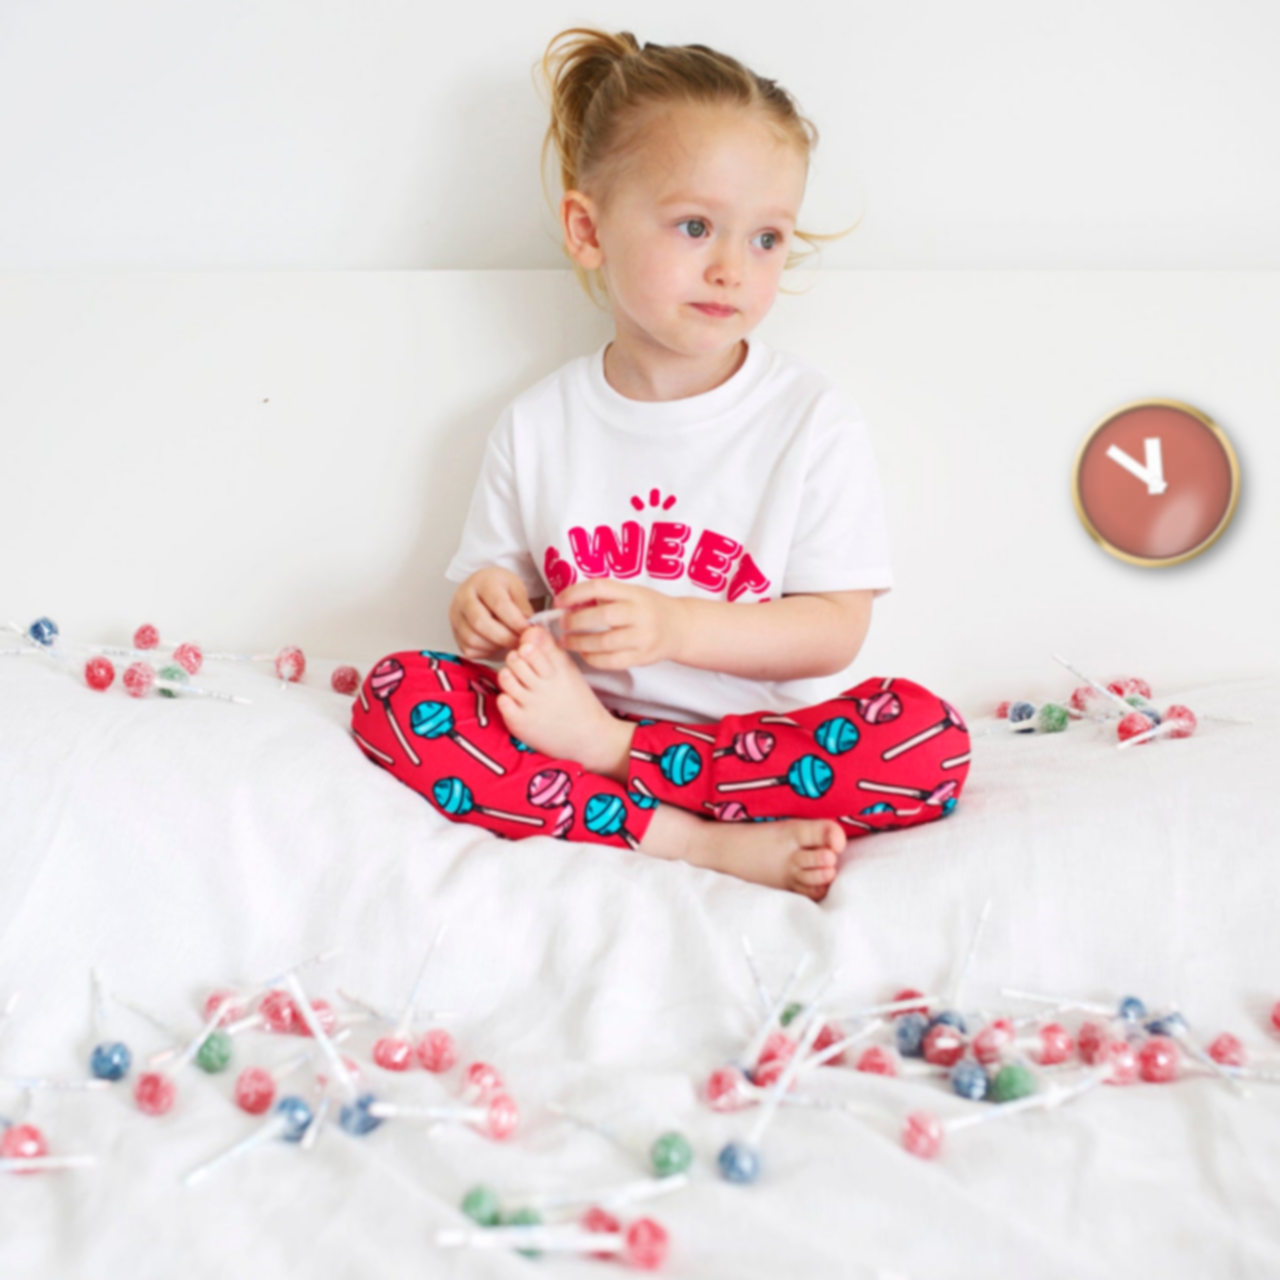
11:51
